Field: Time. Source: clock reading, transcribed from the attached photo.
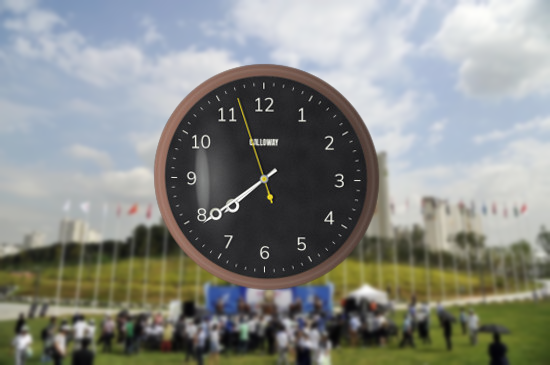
7:38:57
